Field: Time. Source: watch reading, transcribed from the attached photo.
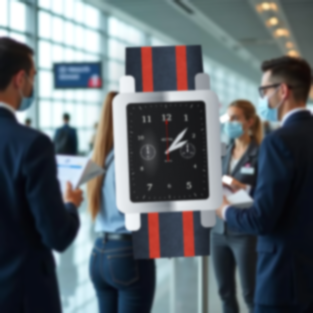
2:07
